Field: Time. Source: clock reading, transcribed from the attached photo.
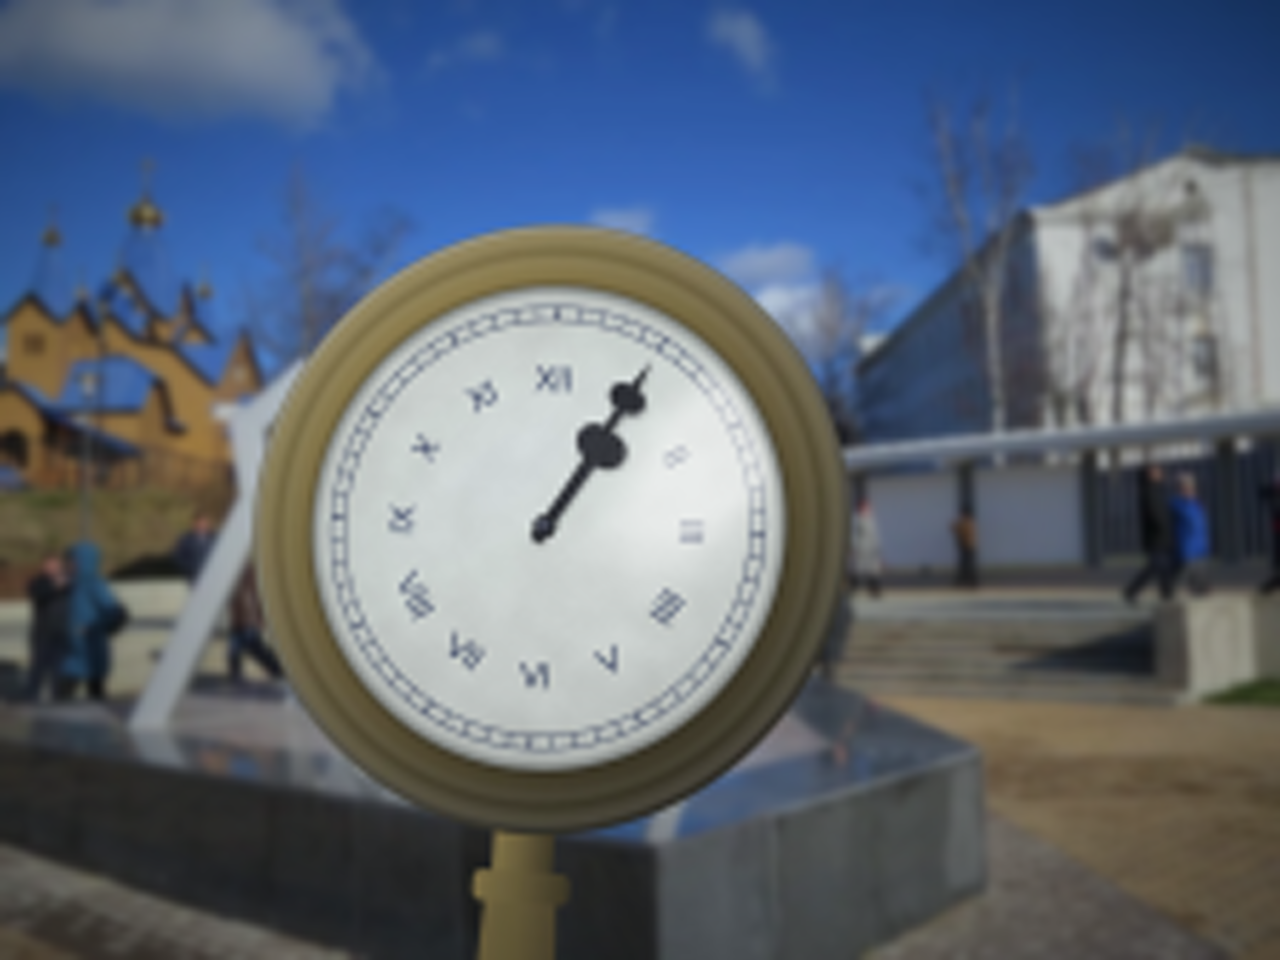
1:05
